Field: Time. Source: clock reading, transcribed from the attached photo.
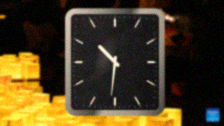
10:31
